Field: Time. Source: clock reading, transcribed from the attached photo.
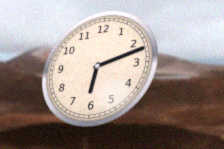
6:12
